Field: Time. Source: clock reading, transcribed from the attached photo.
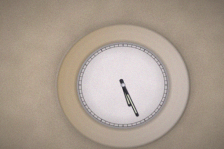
5:26
